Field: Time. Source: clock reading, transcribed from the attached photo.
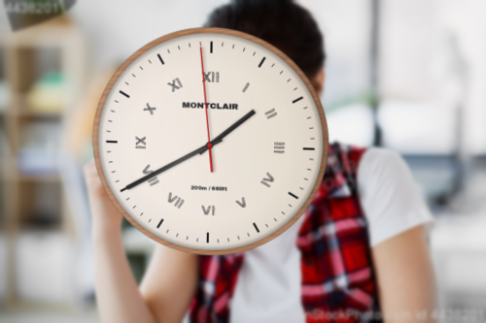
1:39:59
